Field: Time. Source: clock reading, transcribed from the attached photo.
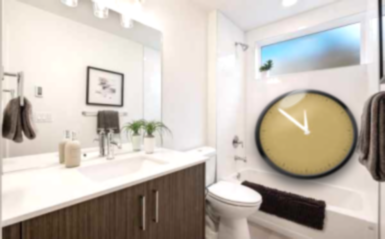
11:52
